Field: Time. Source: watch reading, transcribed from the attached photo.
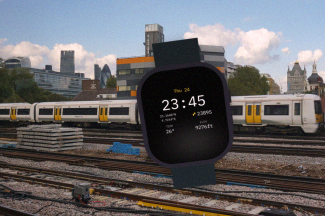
23:45
